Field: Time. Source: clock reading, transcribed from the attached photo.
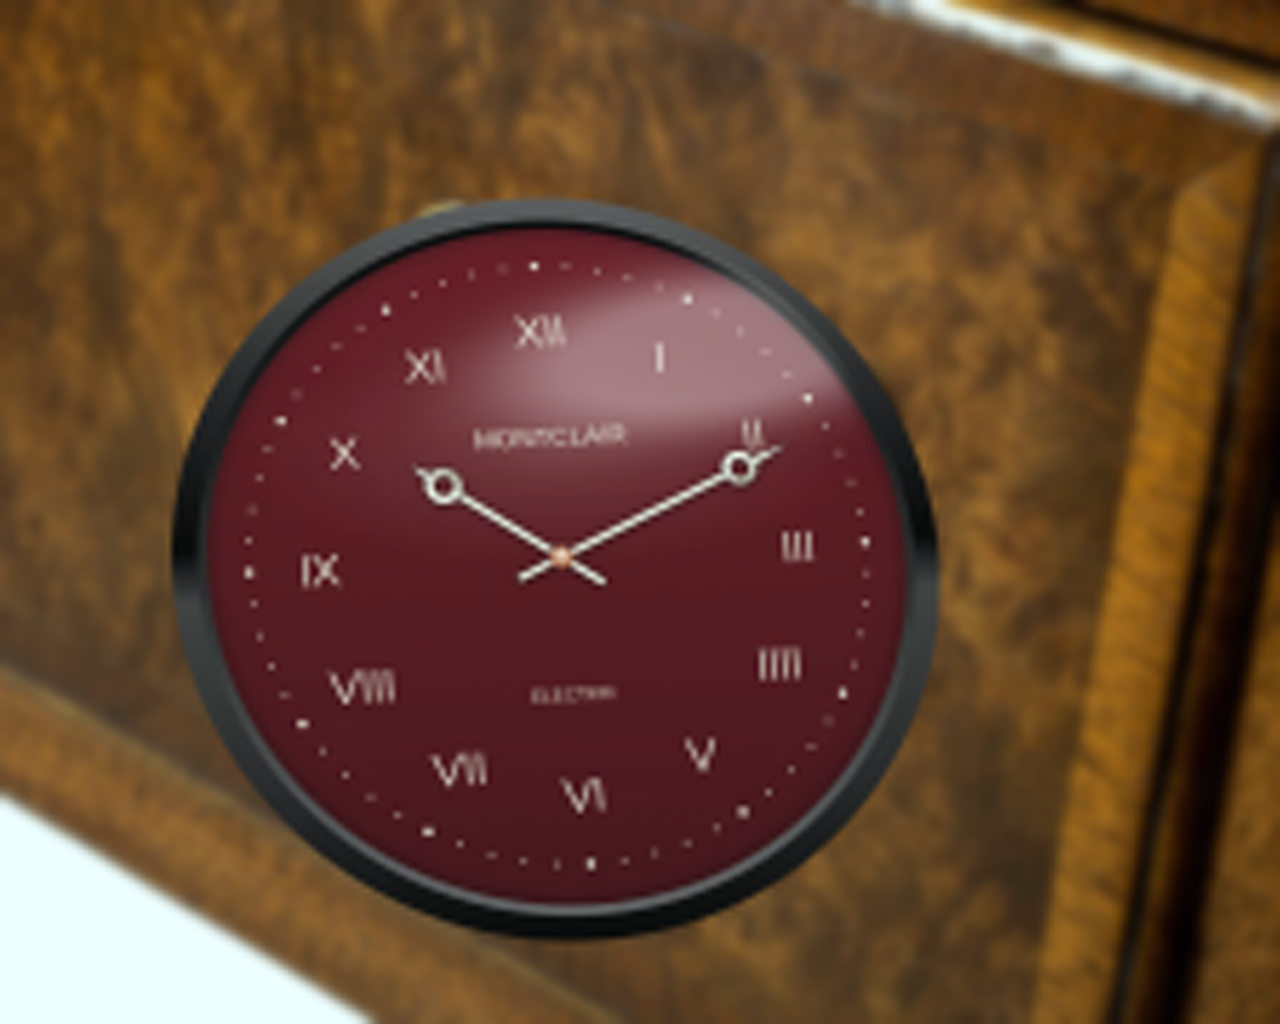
10:11
